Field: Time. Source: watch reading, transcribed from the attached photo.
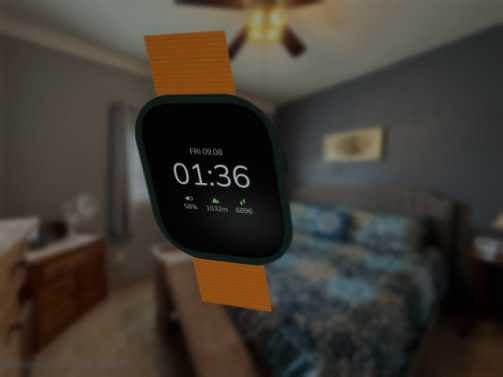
1:36
